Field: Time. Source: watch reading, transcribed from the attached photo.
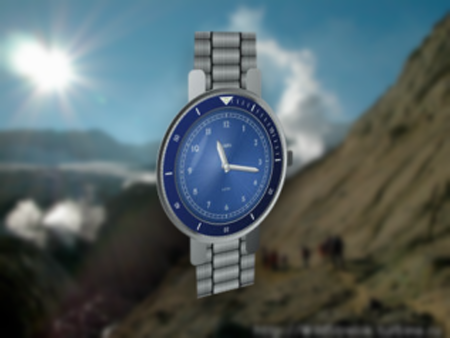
11:17
